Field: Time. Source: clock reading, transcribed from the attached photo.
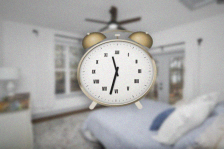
11:32
